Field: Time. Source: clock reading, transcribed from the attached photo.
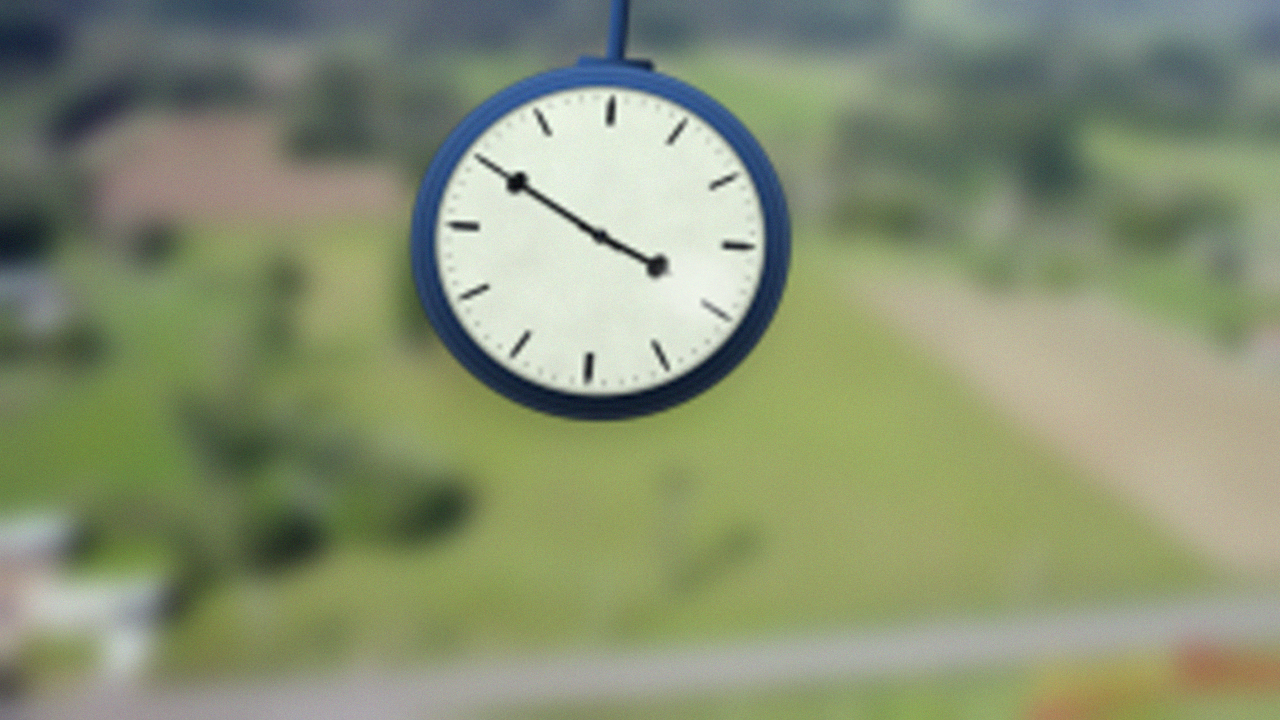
3:50
